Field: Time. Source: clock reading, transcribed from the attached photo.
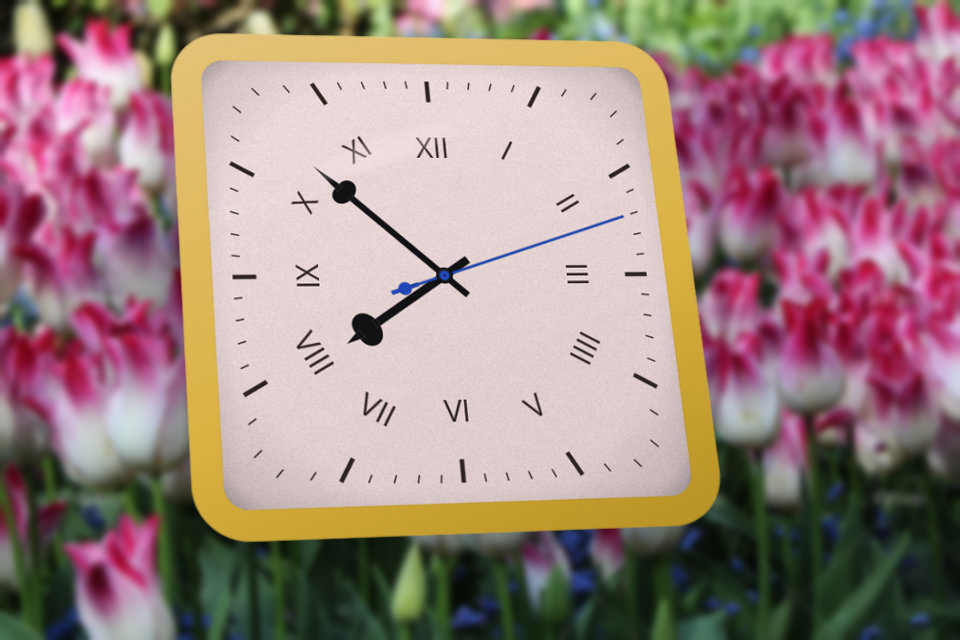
7:52:12
